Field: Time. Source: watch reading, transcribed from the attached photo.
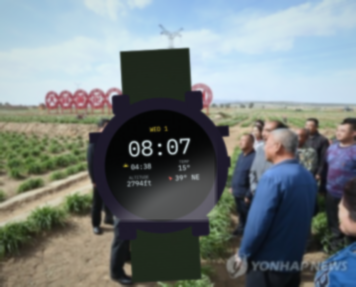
8:07
